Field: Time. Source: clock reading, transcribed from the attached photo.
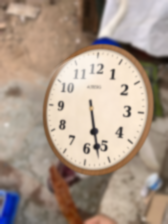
5:27
